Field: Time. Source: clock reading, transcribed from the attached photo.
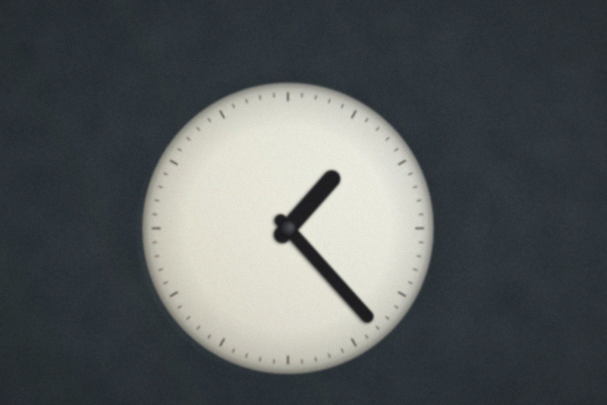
1:23
